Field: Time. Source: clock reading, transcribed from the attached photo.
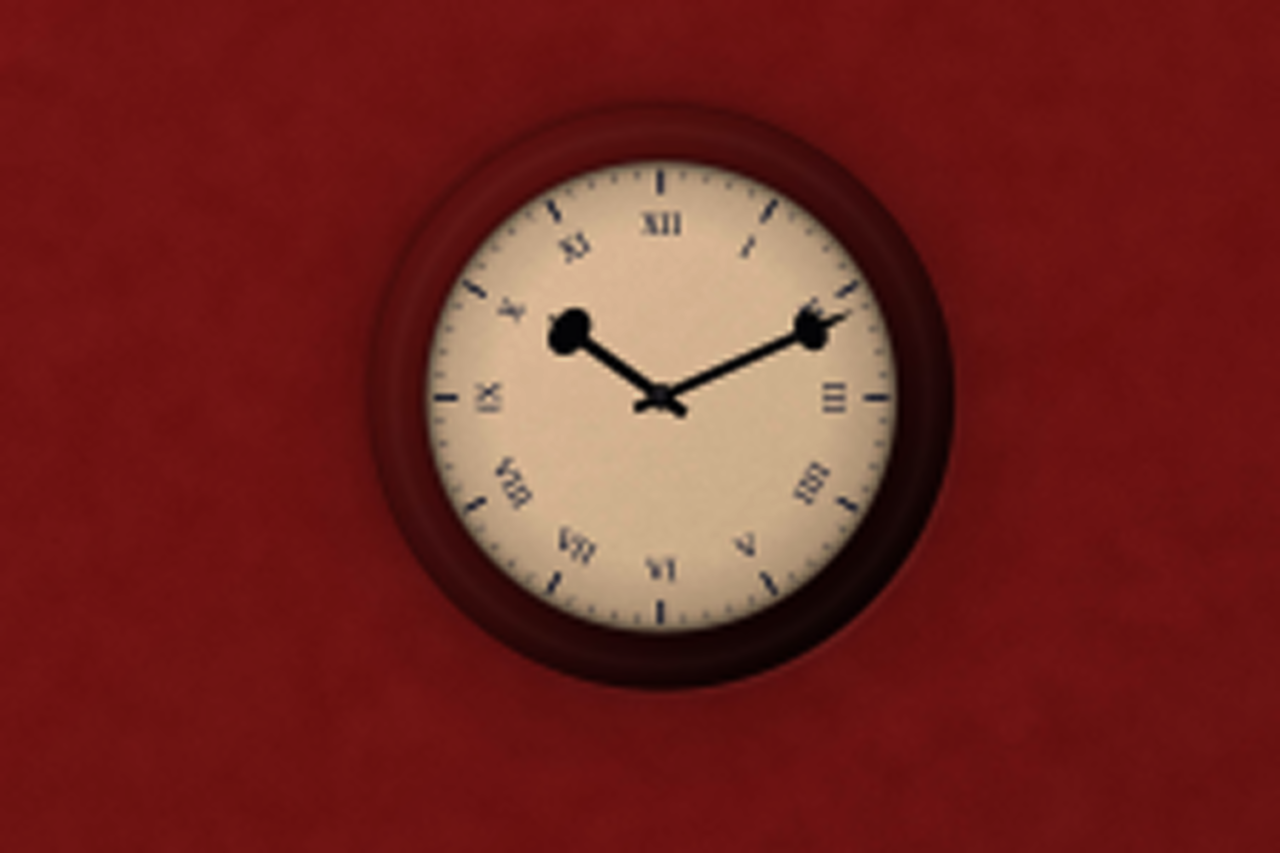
10:11
